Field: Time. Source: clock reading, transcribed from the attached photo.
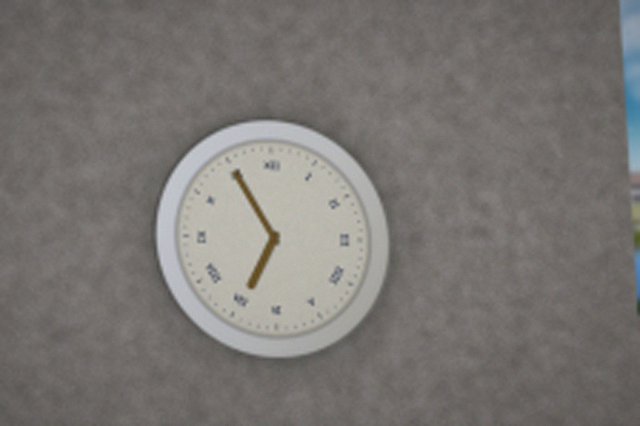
6:55
